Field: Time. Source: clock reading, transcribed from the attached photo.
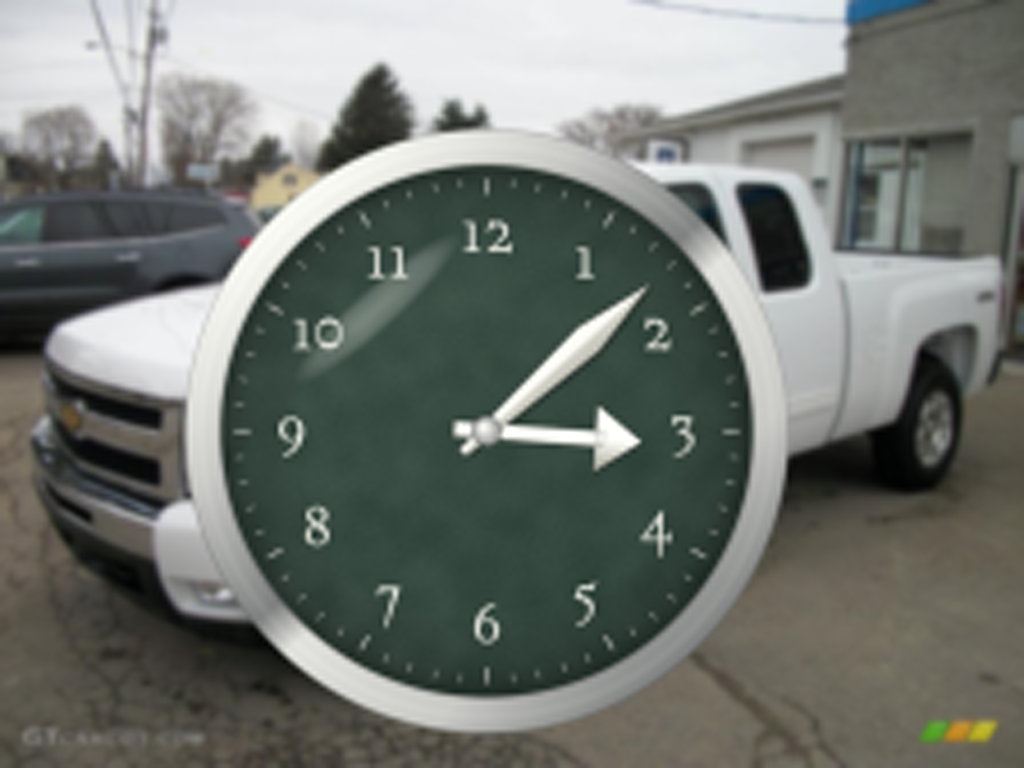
3:08
